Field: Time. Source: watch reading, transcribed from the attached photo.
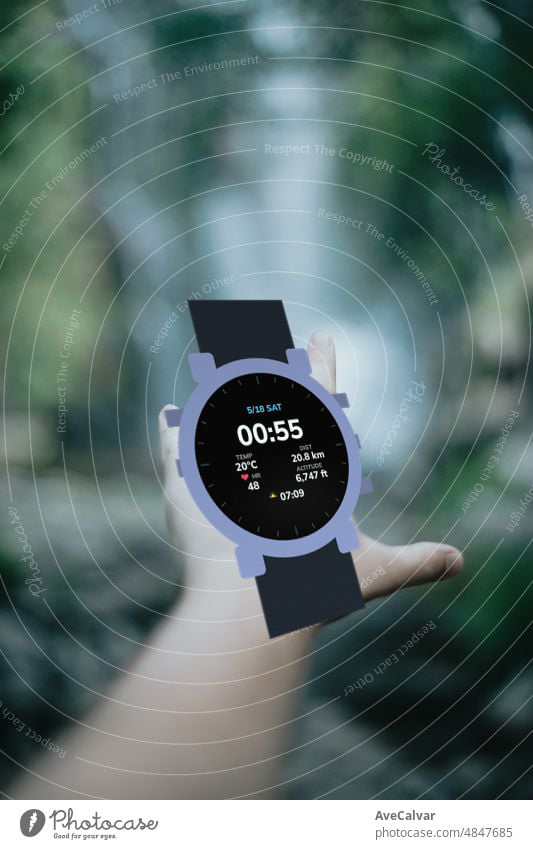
0:55
